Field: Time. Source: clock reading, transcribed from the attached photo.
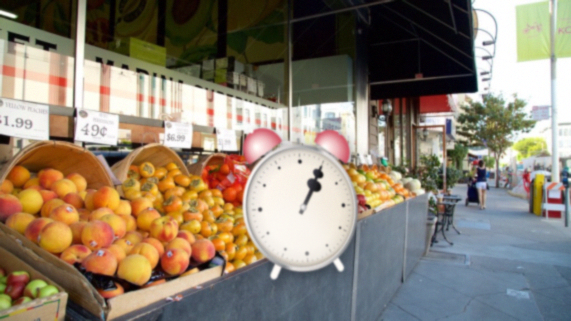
1:05
